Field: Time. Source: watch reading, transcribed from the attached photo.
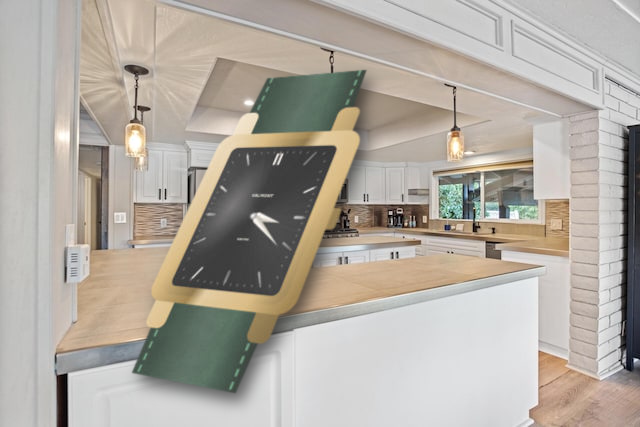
3:21
